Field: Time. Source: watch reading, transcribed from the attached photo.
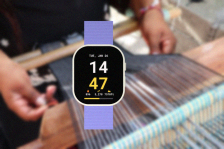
14:47
